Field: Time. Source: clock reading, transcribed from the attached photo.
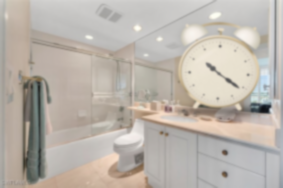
10:21
